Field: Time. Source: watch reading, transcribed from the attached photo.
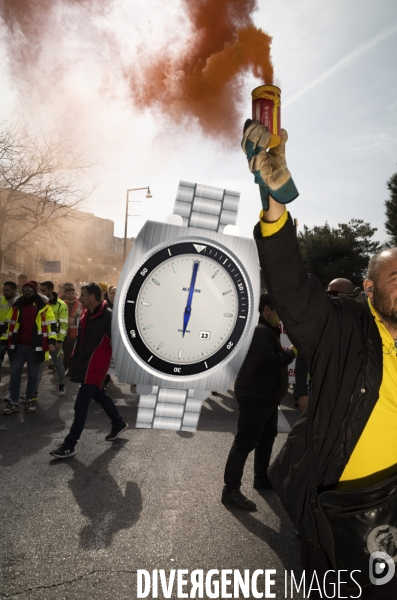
6:00
